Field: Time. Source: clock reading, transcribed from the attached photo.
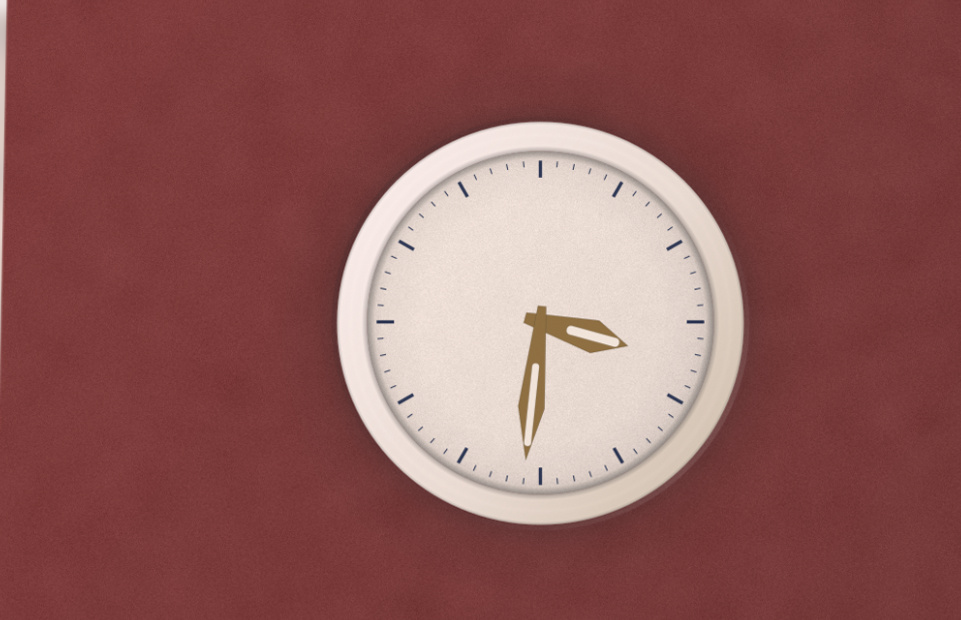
3:31
